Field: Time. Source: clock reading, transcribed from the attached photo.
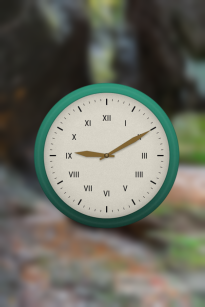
9:10
